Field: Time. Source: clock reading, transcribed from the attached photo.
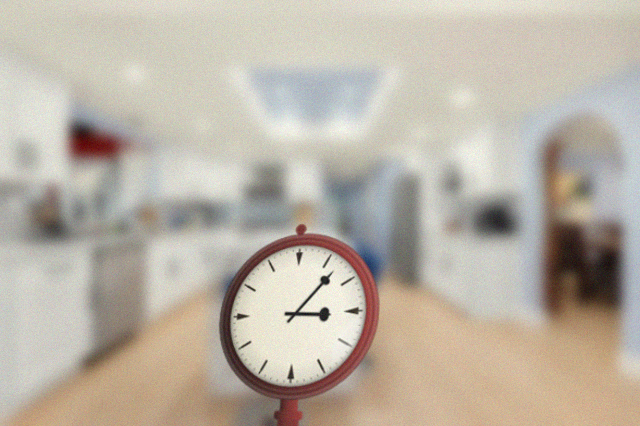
3:07
